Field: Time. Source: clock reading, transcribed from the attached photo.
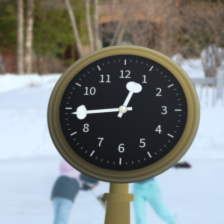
12:44
